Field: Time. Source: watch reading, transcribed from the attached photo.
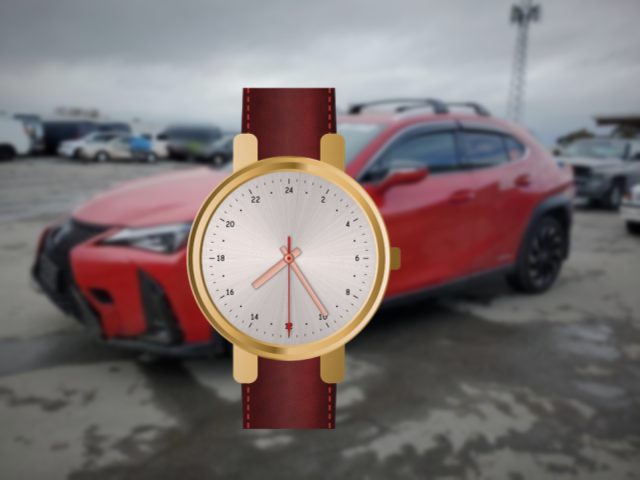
15:24:30
